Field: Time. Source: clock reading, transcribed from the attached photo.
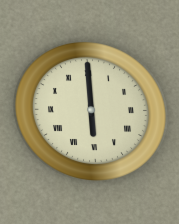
6:00
